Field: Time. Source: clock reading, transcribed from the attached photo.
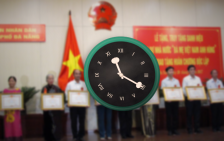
11:20
